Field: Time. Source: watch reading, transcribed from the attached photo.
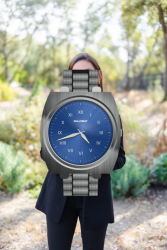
4:42
